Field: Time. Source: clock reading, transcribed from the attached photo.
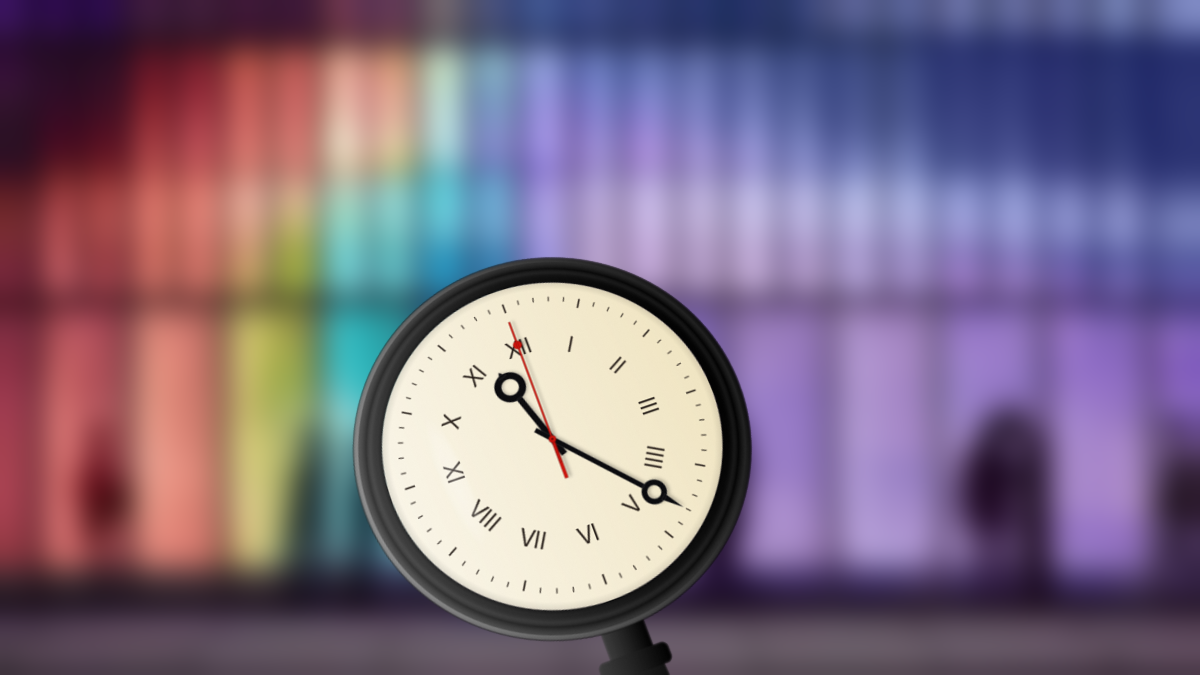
11:23:00
